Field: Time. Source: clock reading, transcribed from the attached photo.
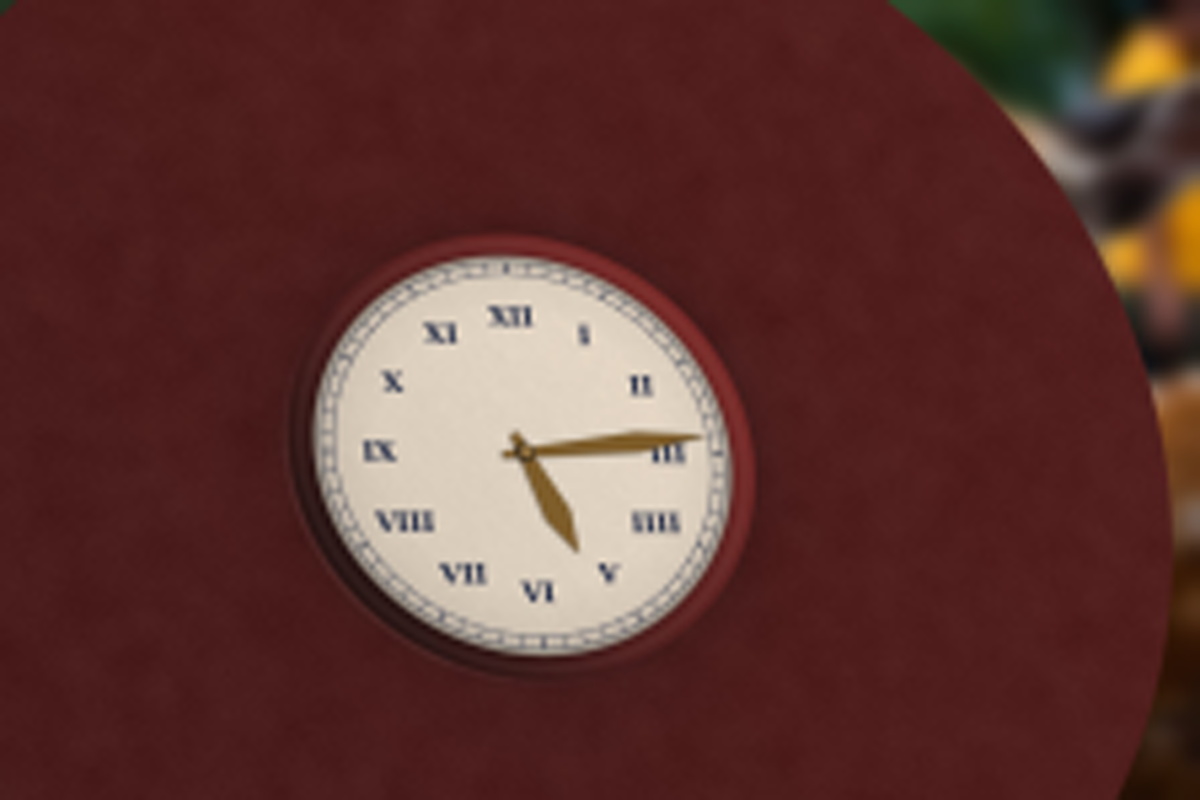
5:14
